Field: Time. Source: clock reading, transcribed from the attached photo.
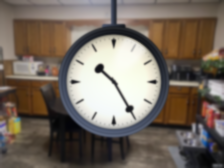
10:25
